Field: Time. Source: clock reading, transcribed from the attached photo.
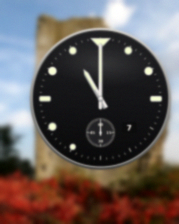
11:00
